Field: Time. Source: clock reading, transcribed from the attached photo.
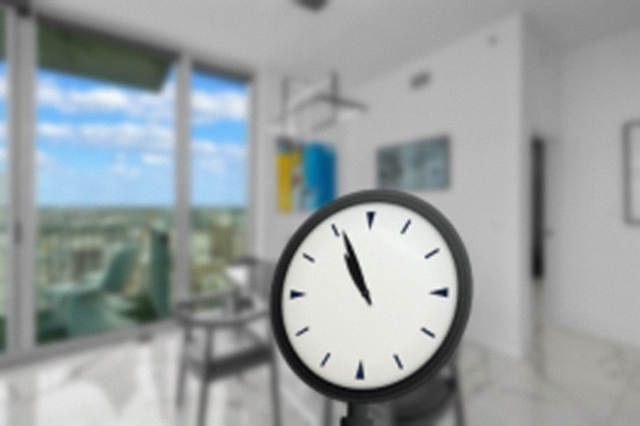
10:56
